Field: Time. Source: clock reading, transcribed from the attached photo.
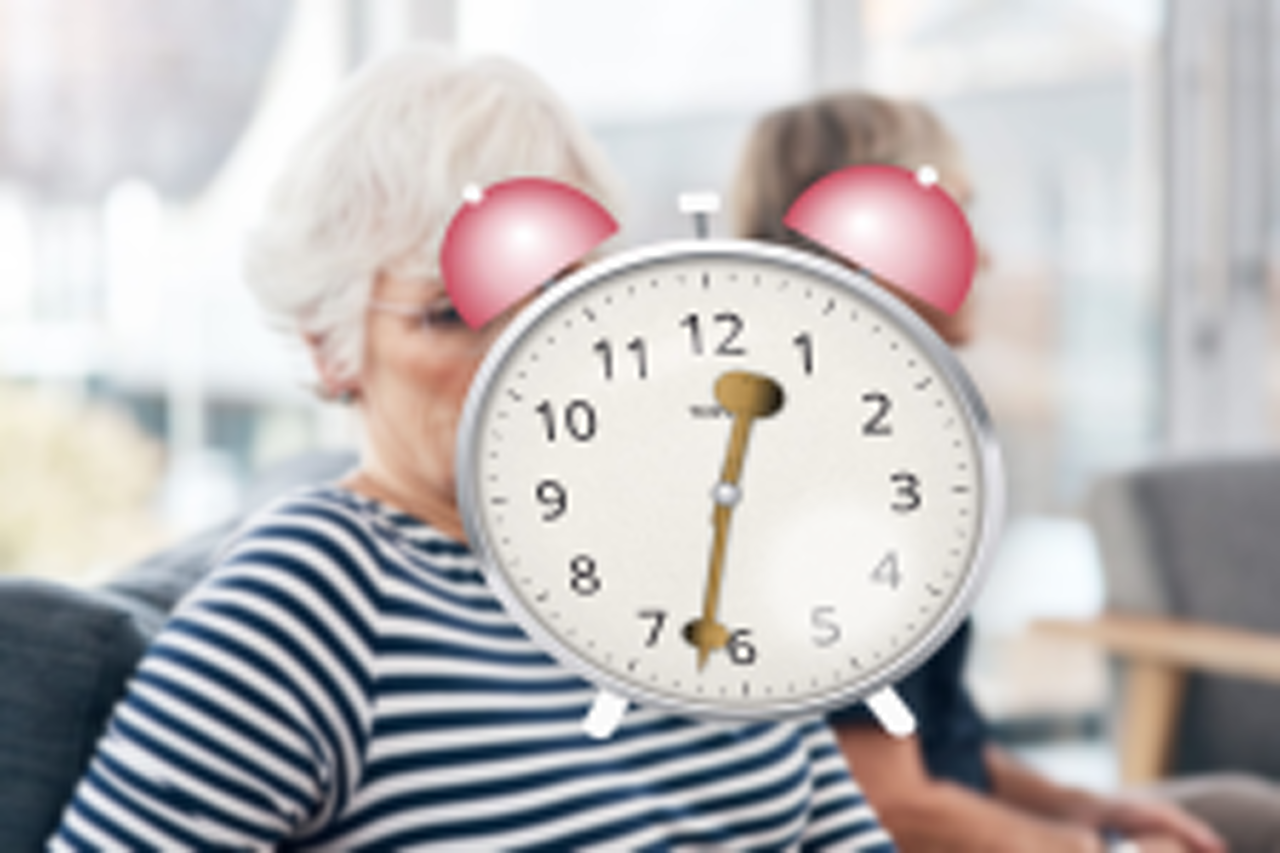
12:32
